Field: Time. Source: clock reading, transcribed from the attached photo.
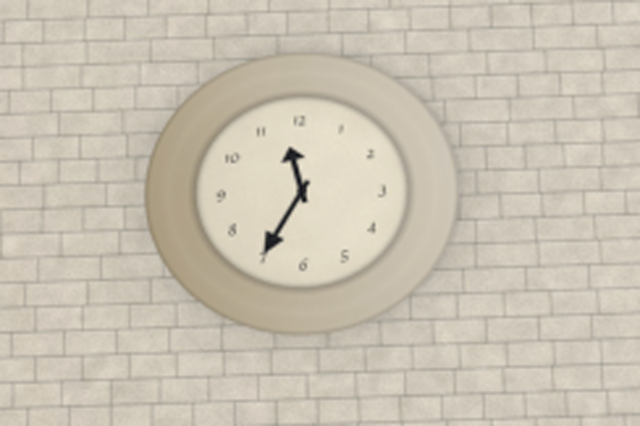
11:35
